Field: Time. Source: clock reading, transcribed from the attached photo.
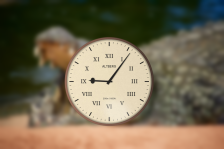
9:06
